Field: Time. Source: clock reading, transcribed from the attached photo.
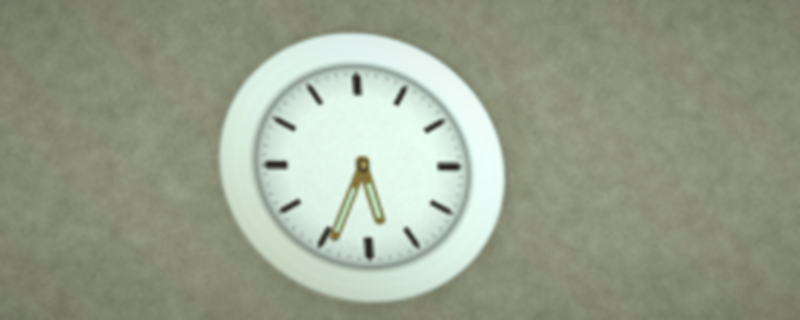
5:34
